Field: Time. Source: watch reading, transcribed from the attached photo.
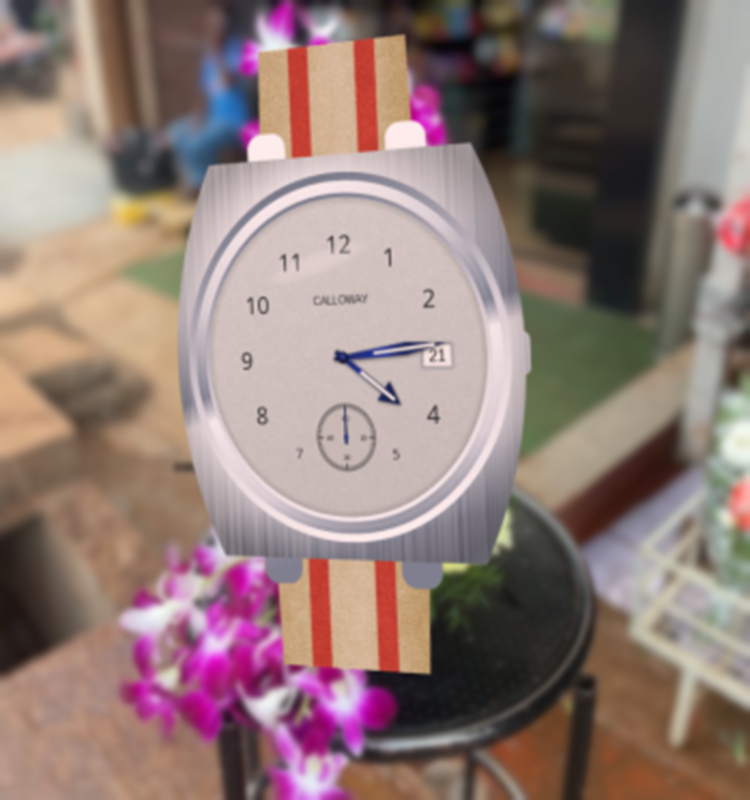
4:14
